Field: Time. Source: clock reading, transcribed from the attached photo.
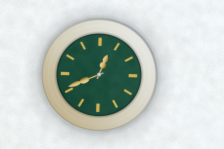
12:41
